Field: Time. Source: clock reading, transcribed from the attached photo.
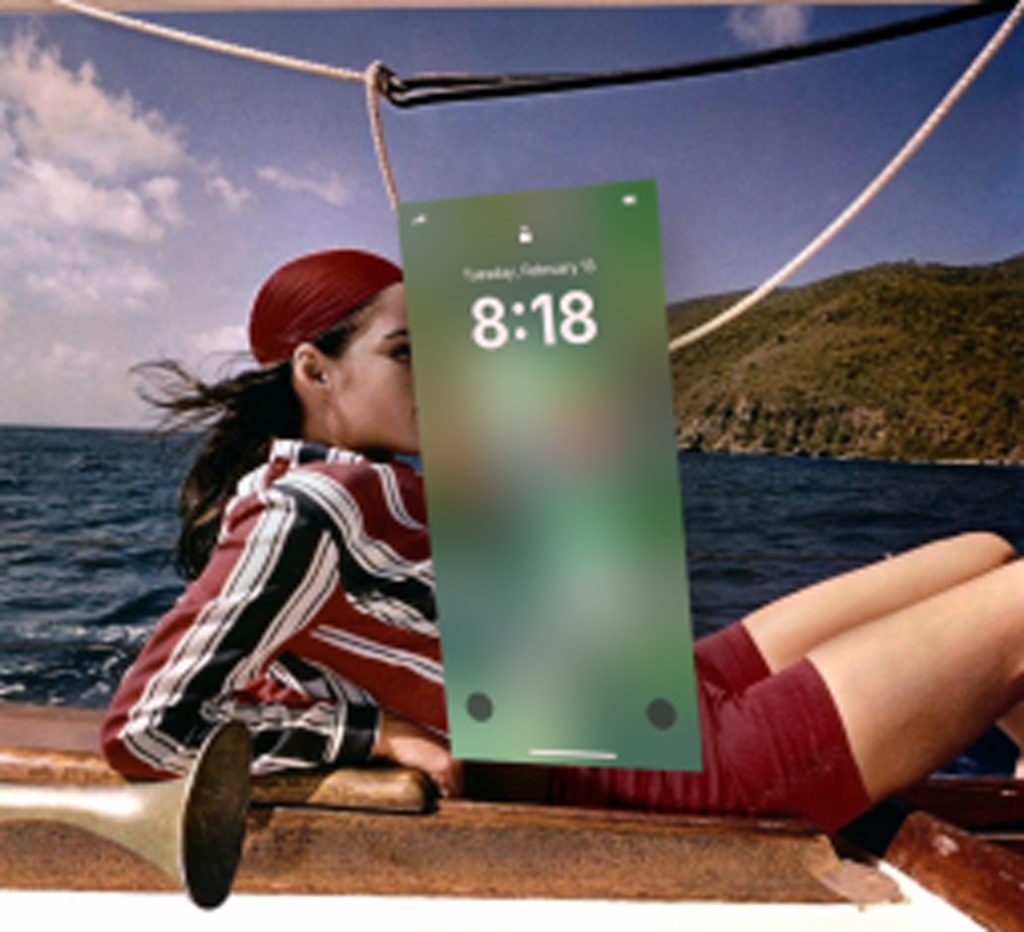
8:18
